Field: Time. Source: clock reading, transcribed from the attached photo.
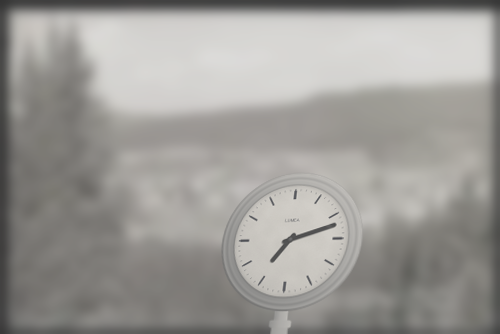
7:12
